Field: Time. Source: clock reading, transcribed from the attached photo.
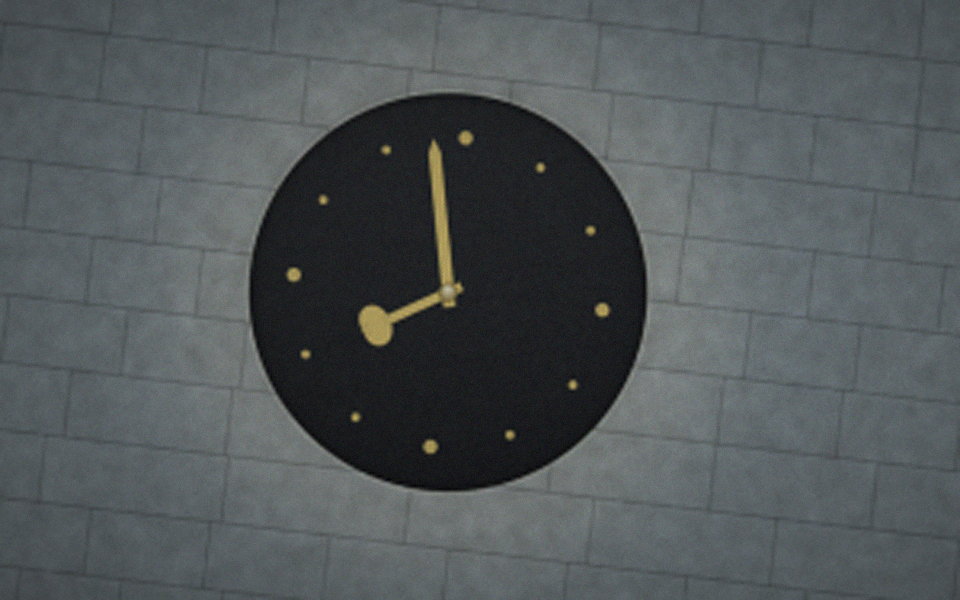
7:58
